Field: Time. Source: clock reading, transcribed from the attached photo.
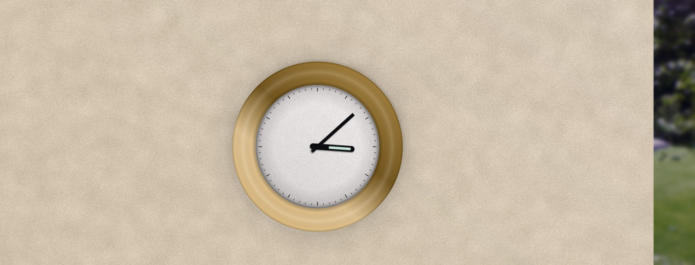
3:08
